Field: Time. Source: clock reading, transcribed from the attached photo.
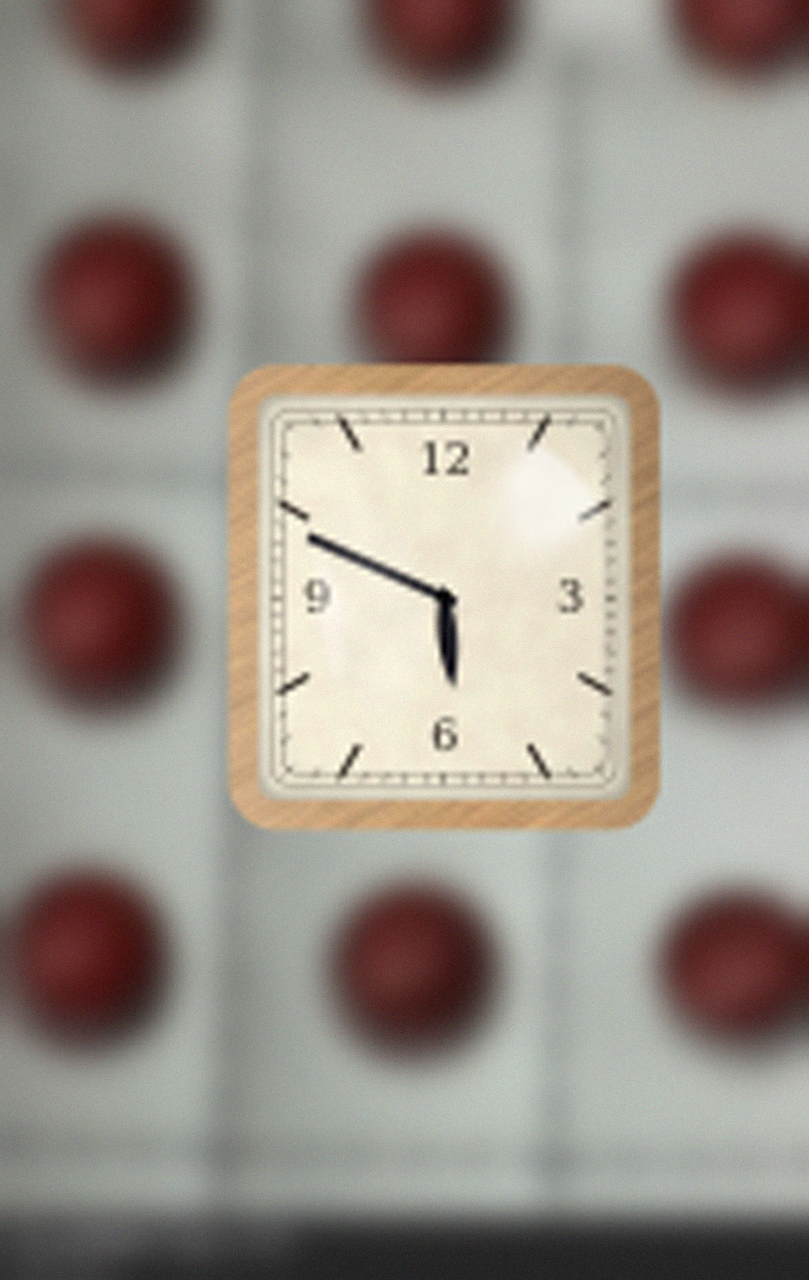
5:49
